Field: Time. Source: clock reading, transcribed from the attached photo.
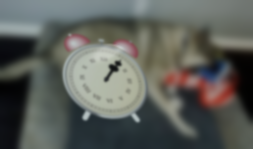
1:06
